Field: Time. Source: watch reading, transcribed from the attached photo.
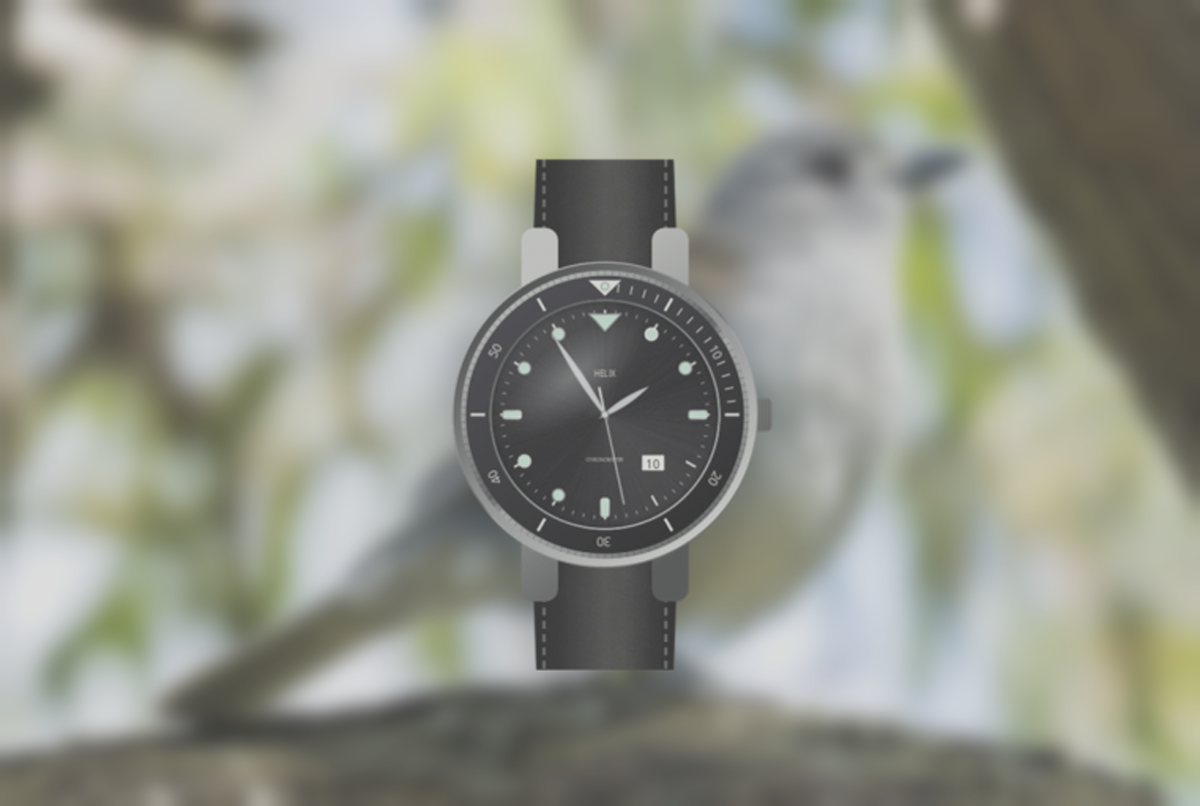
1:54:28
